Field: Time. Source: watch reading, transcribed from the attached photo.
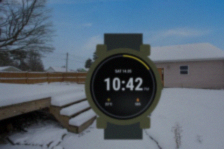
10:42
